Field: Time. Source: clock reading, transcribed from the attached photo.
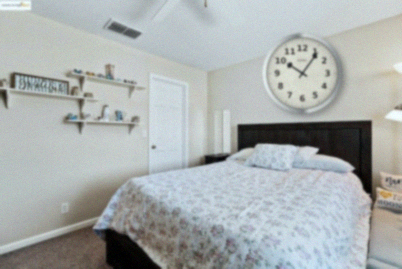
10:06
